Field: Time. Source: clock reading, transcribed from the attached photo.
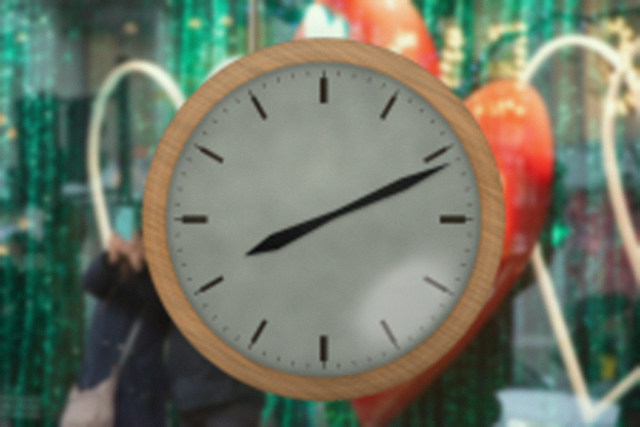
8:11
